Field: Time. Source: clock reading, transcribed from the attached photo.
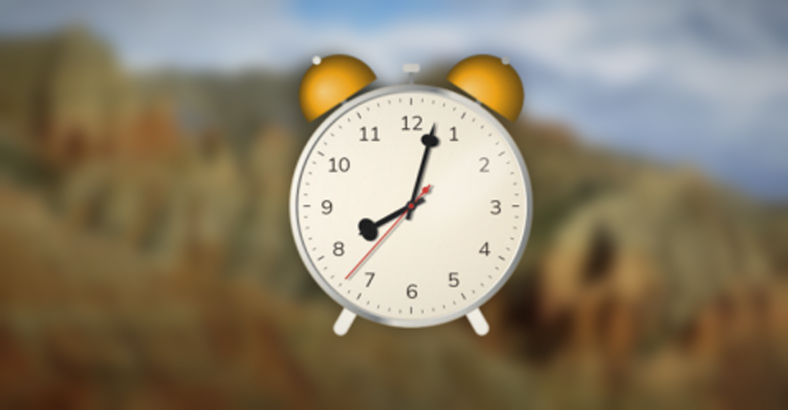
8:02:37
